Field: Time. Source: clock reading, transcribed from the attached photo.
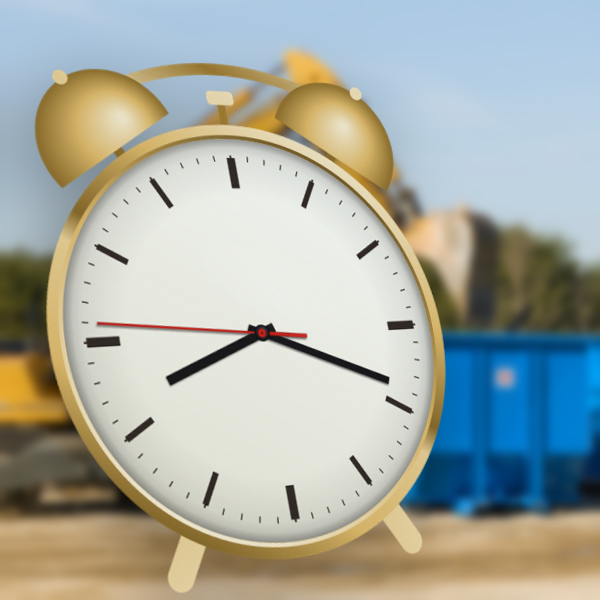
8:18:46
